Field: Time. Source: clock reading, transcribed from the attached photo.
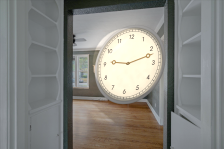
9:12
